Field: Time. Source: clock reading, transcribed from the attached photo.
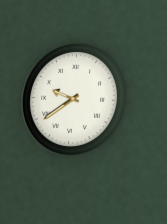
9:39
